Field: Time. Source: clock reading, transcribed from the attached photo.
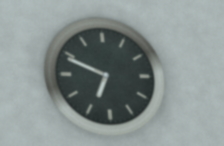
6:49
